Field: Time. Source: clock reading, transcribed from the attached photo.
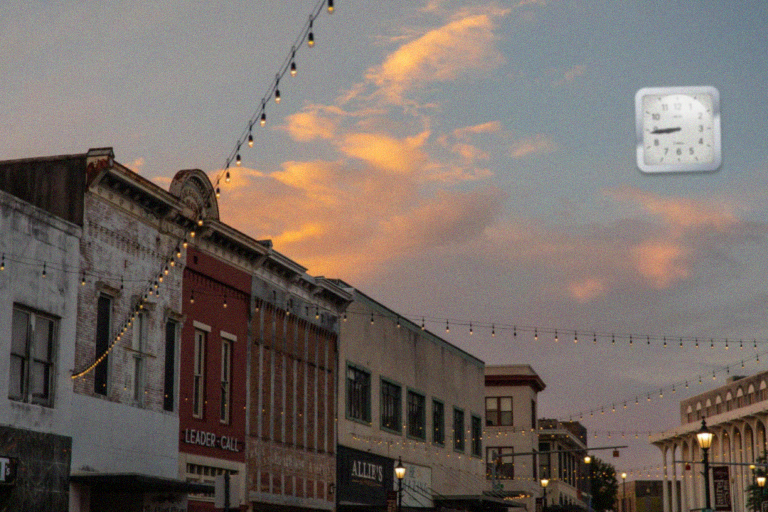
8:44
